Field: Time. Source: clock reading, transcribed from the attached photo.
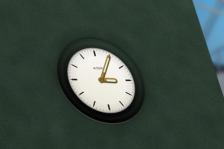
3:05
